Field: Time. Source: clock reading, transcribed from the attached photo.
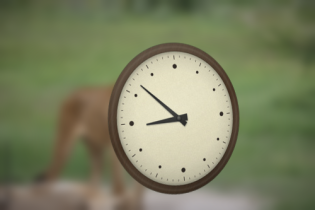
8:52
